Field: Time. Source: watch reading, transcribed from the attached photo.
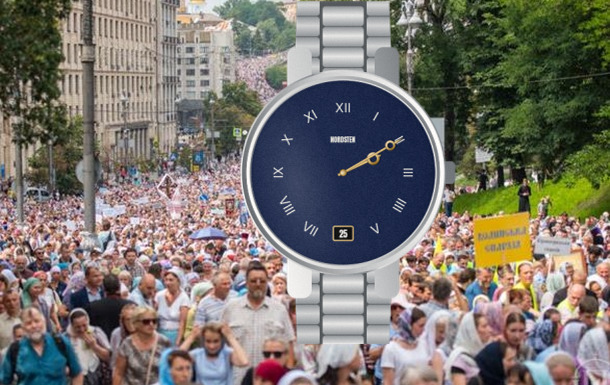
2:10
